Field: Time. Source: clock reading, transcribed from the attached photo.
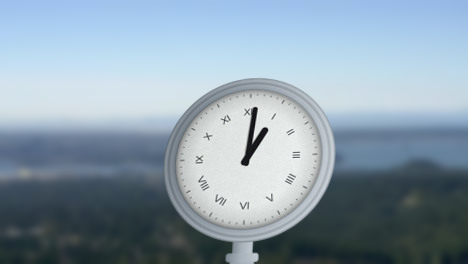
1:01
